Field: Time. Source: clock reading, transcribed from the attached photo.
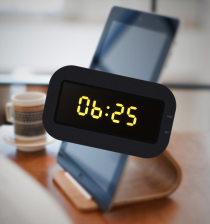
6:25
